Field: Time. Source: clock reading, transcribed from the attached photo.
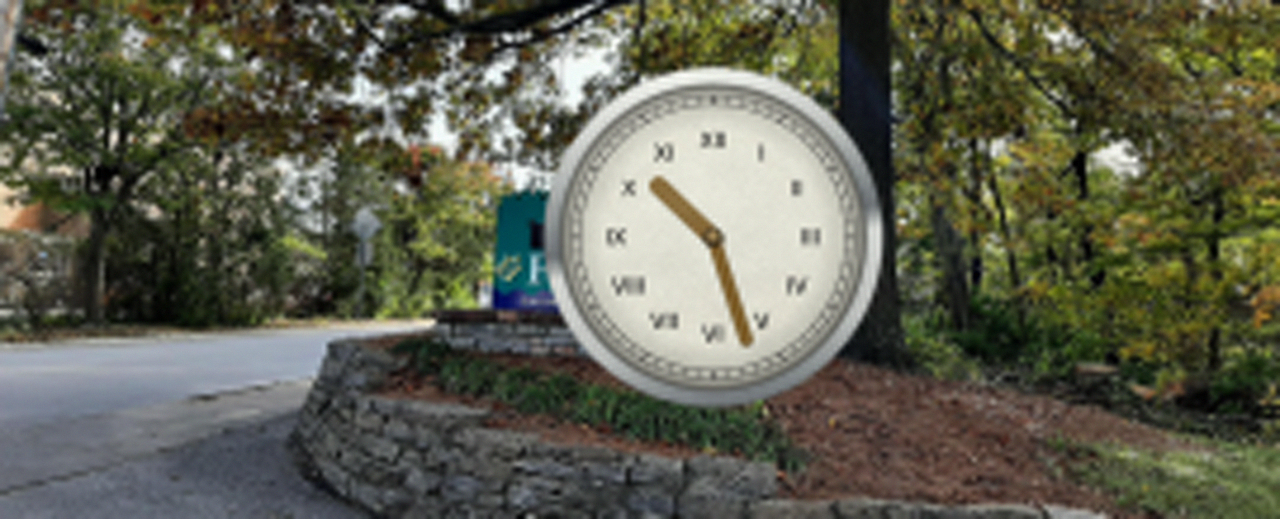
10:27
